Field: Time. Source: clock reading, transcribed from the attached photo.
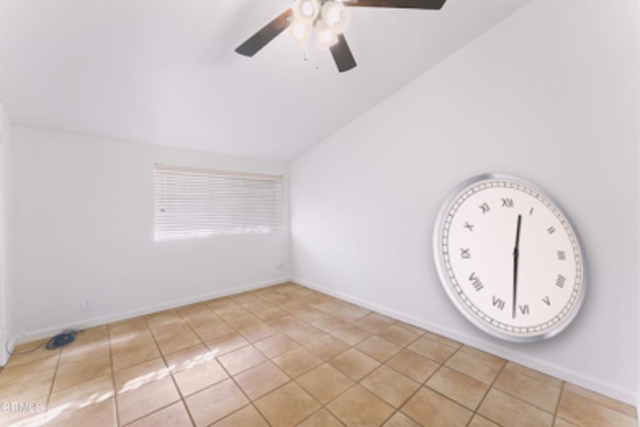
12:32
